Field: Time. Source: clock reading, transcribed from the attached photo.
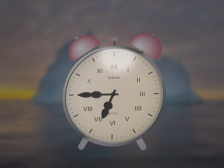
6:45
